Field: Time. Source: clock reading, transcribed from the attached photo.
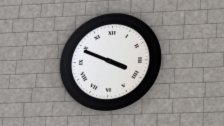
3:49
